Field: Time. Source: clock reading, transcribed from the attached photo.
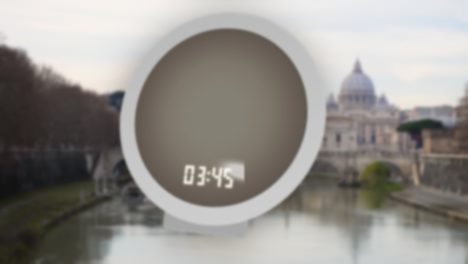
3:45
